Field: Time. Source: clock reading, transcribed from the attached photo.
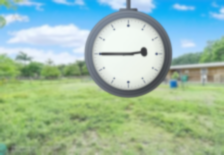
2:45
